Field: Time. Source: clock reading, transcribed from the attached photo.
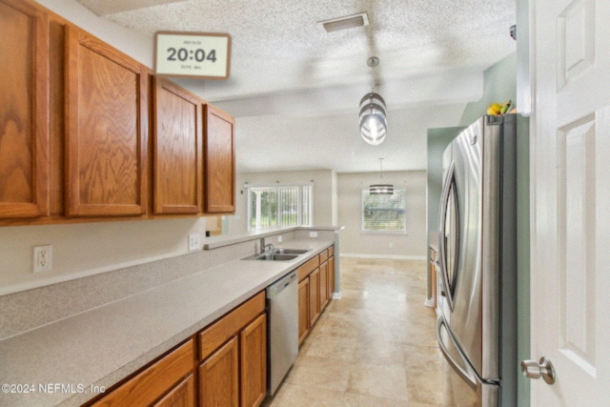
20:04
